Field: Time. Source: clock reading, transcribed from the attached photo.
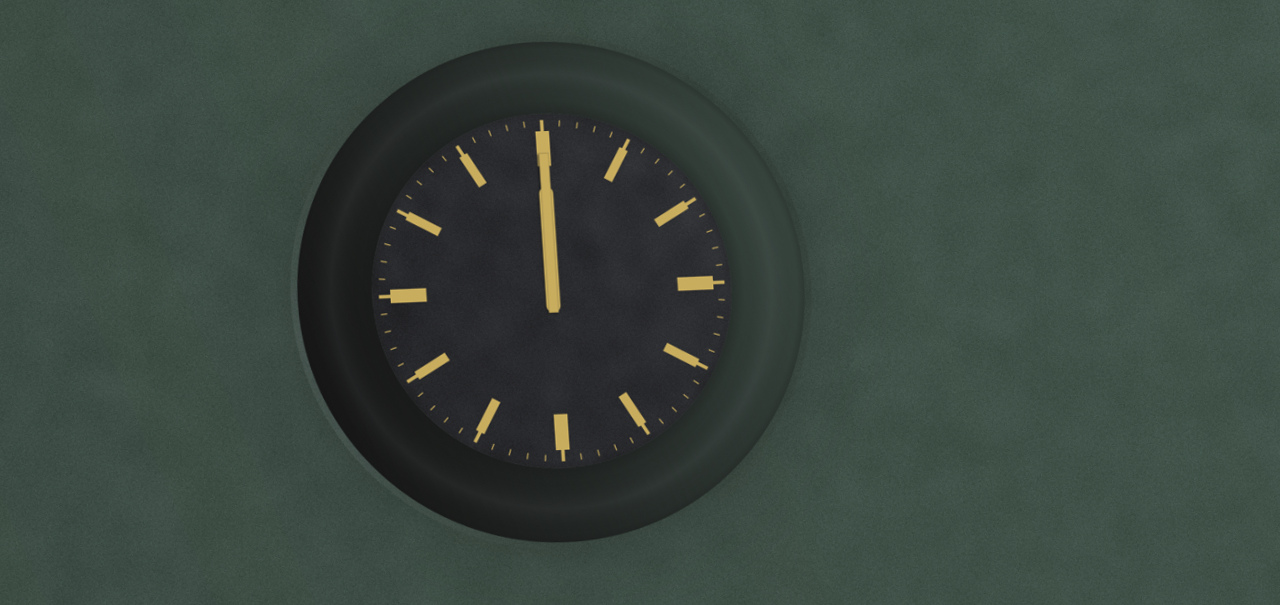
12:00
